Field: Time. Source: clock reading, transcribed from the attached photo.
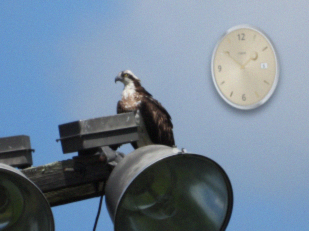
1:51
